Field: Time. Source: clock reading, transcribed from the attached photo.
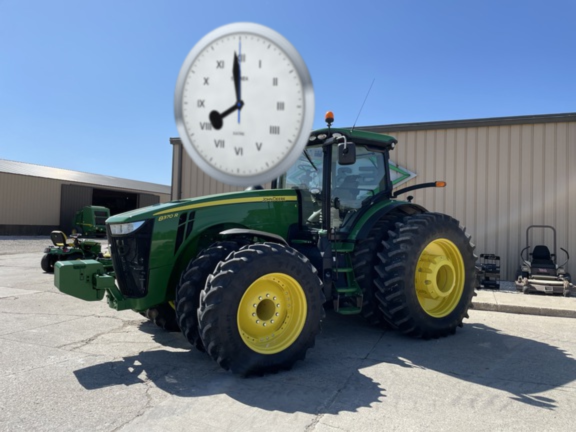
7:59:00
